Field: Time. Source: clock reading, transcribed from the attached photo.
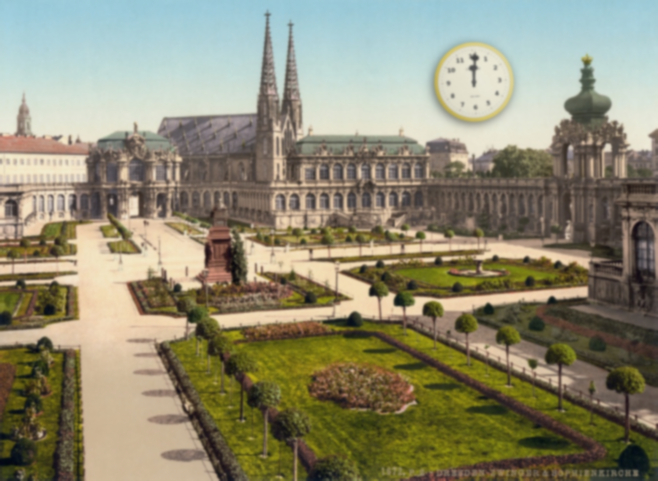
12:01
